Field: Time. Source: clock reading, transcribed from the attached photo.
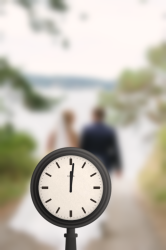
12:01
